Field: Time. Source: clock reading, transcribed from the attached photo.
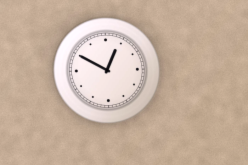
12:50
